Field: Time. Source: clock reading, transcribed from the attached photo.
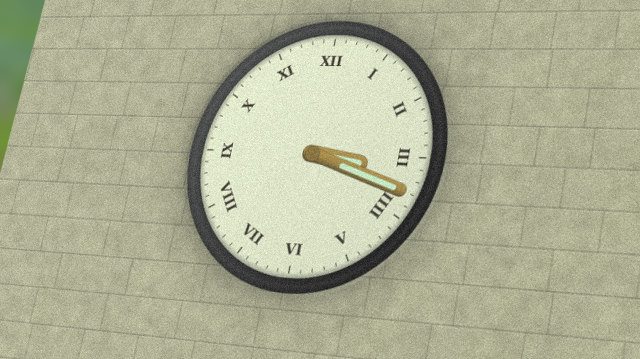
3:18
